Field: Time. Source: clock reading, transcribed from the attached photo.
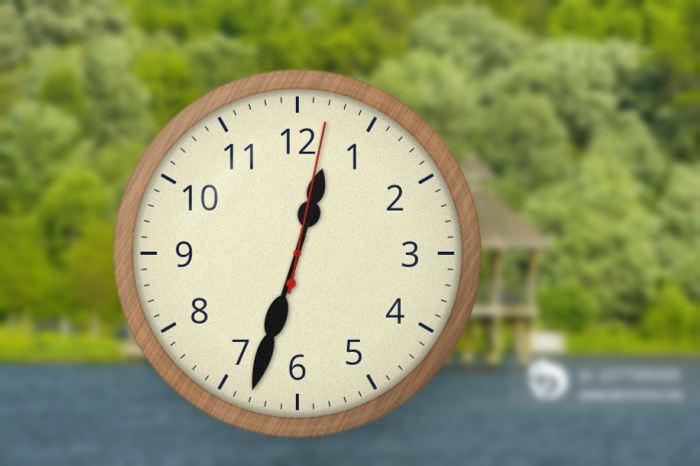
12:33:02
